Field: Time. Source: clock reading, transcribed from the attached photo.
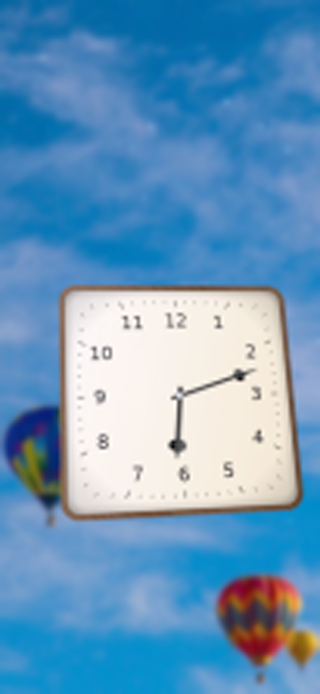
6:12
